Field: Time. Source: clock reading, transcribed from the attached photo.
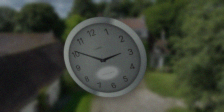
2:51
